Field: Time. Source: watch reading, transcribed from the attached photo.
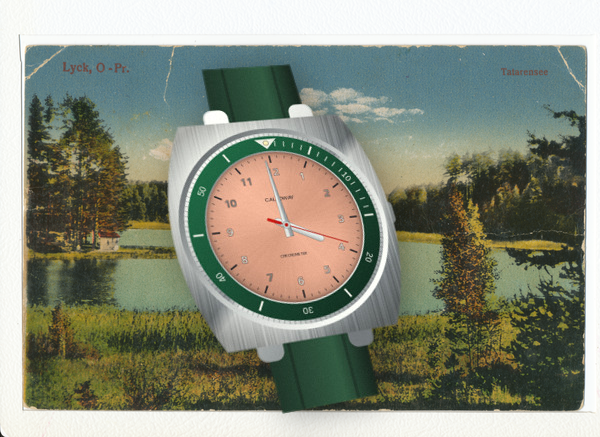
3:59:19
